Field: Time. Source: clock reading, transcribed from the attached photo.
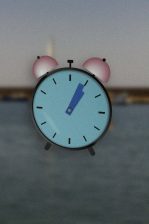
1:04
